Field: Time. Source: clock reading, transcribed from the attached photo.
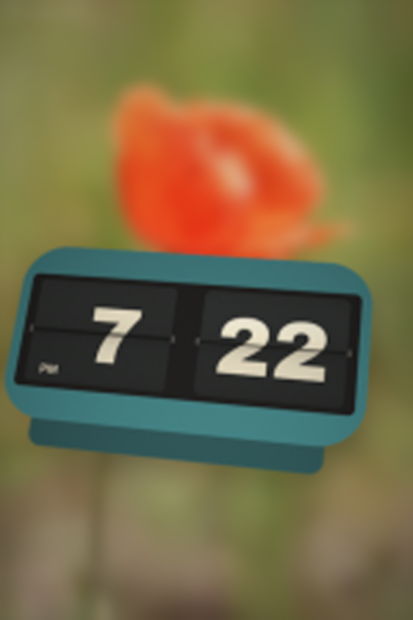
7:22
